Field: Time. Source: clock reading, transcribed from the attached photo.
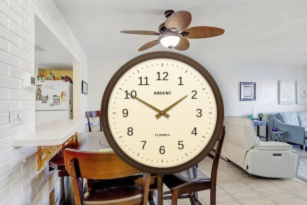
1:50
